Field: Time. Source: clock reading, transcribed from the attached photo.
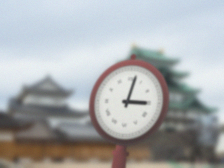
3:02
